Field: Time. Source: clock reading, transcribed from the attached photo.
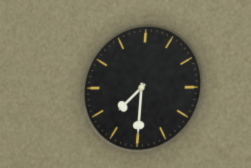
7:30
